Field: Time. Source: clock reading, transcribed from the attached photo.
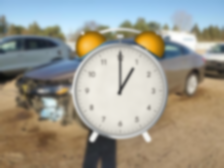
1:00
